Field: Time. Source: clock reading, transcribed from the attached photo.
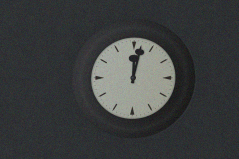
12:02
